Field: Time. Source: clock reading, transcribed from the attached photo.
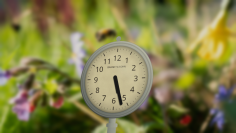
5:27
